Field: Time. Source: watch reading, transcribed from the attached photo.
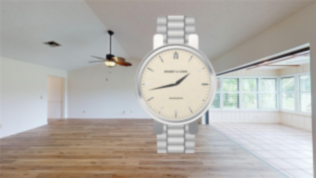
1:43
